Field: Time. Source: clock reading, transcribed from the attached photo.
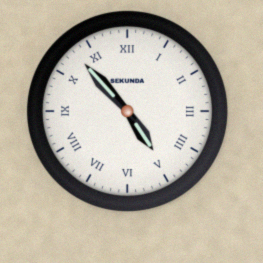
4:53
